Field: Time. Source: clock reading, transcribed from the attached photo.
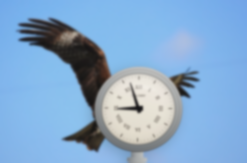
8:57
